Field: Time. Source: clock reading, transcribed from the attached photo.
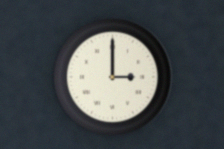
3:00
